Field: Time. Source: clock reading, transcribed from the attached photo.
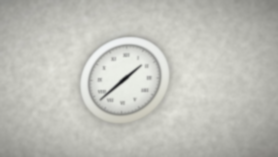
1:38
